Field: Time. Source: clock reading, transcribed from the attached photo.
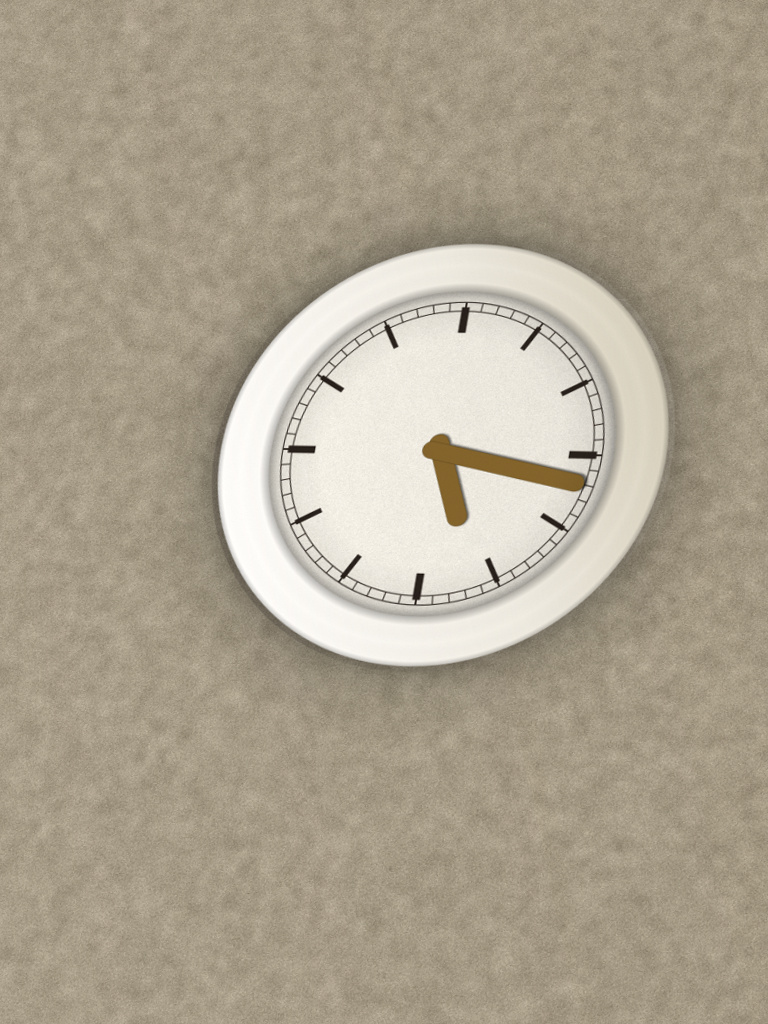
5:17
